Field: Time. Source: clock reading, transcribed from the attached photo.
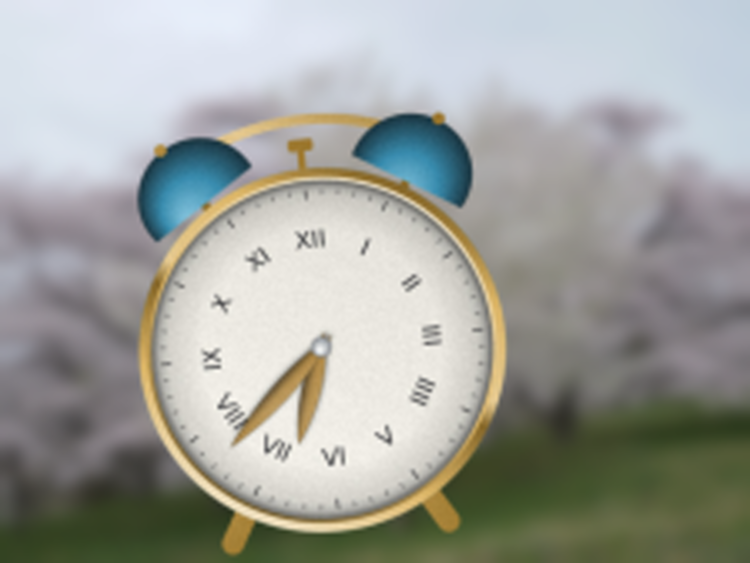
6:38
